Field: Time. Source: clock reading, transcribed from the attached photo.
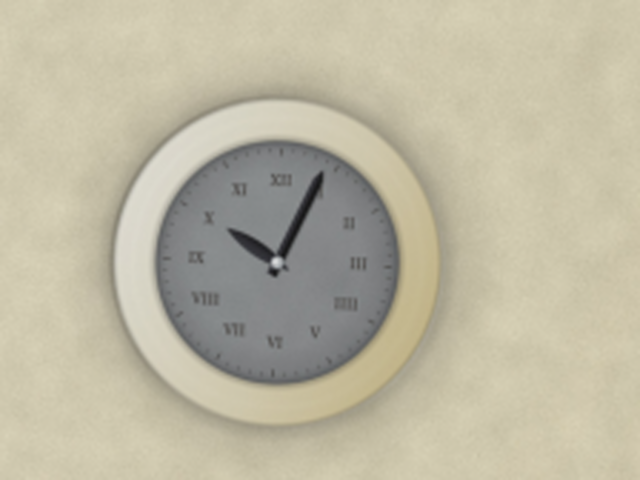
10:04
